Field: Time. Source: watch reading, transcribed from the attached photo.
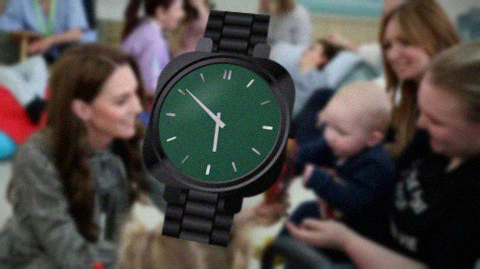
5:51
